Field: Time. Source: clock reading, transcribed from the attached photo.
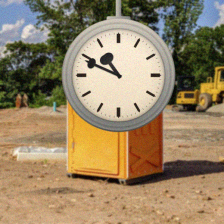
10:49
